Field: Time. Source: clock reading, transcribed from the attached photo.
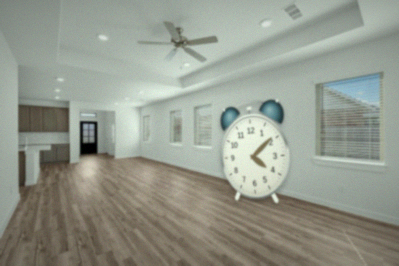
4:09
